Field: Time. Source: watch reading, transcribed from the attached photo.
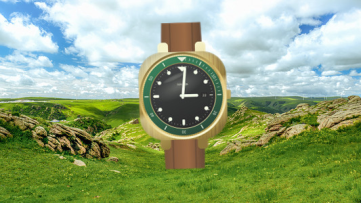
3:01
